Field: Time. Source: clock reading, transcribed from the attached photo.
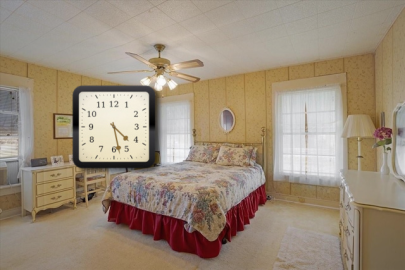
4:28
